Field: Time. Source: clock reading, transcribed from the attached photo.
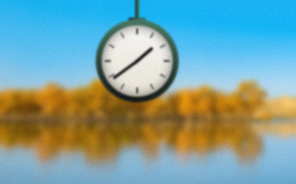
1:39
